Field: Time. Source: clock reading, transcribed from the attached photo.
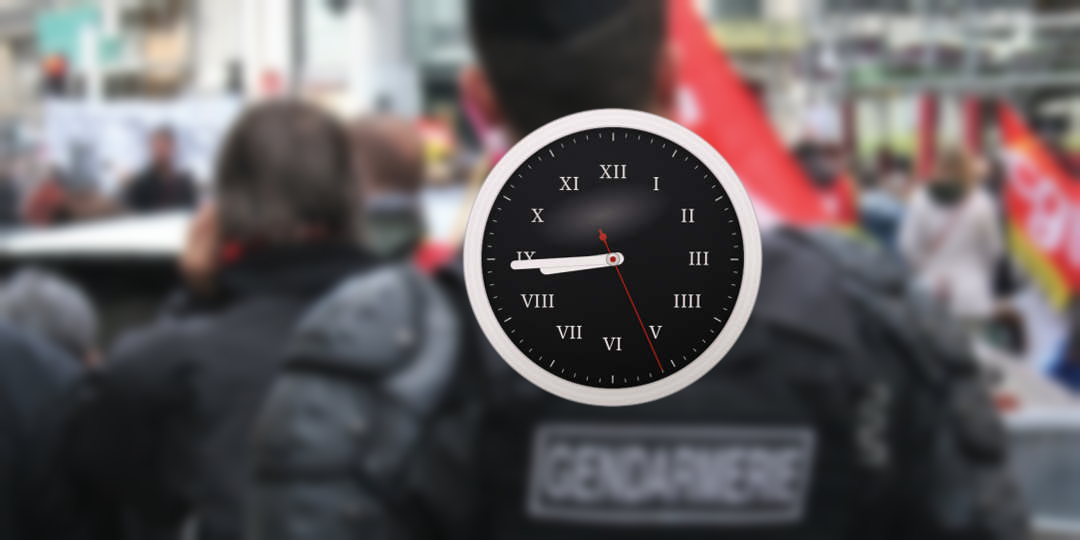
8:44:26
